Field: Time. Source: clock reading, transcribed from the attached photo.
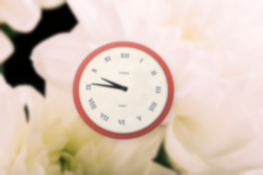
9:46
